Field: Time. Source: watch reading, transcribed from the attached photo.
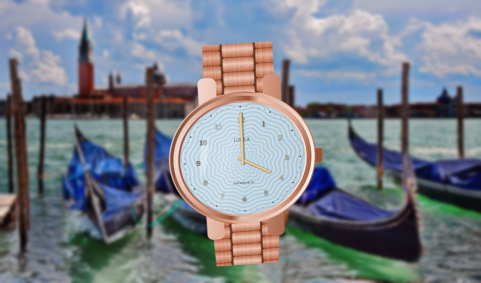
4:00
